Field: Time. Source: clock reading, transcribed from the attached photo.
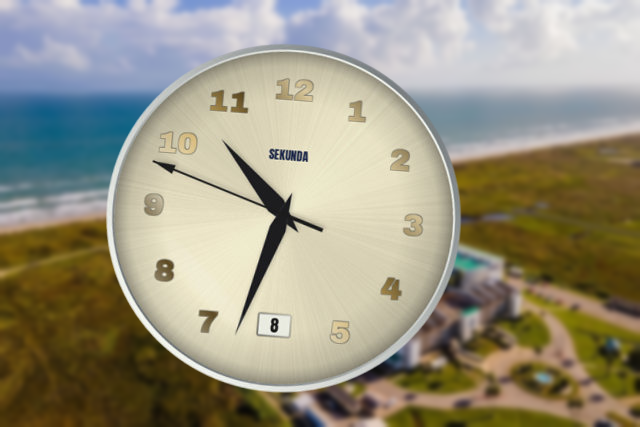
10:32:48
